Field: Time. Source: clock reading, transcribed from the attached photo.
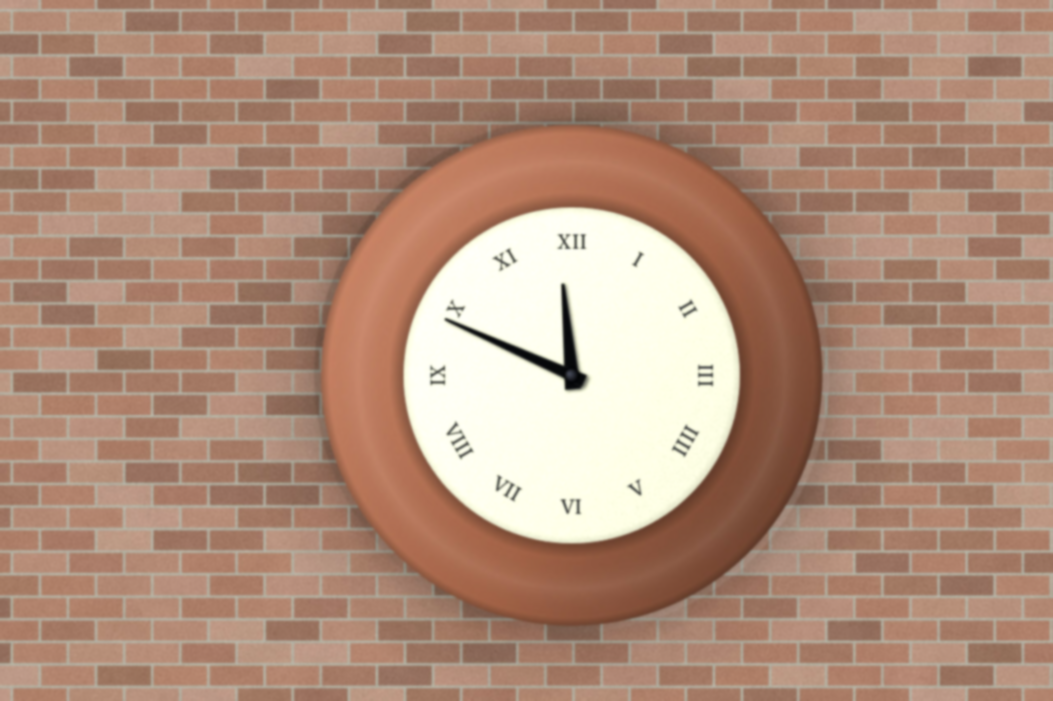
11:49
